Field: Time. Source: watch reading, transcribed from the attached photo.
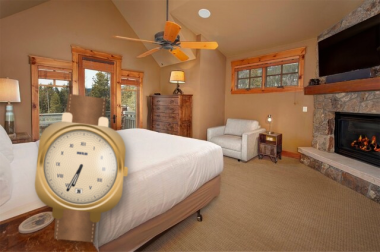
6:34
